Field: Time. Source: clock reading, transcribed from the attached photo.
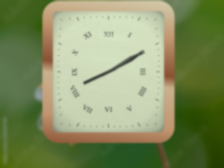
8:10
